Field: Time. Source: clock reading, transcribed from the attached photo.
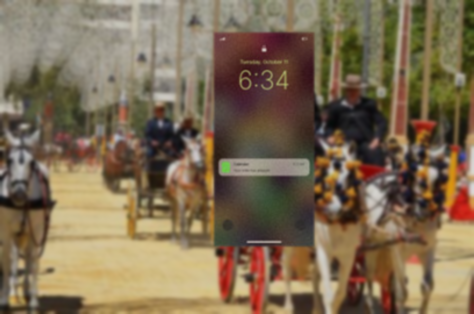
6:34
